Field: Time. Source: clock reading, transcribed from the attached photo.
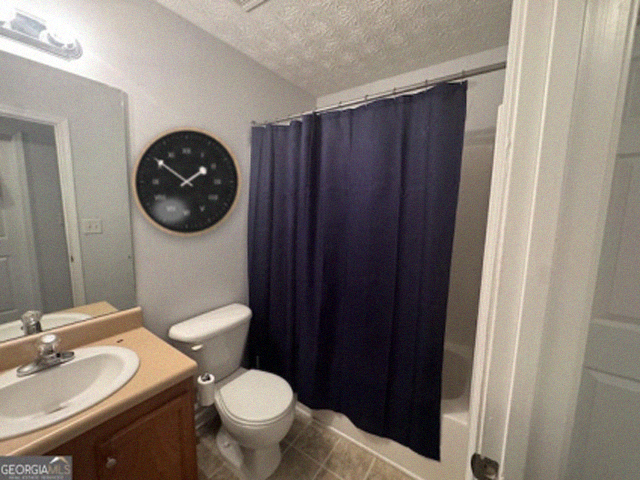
1:51
